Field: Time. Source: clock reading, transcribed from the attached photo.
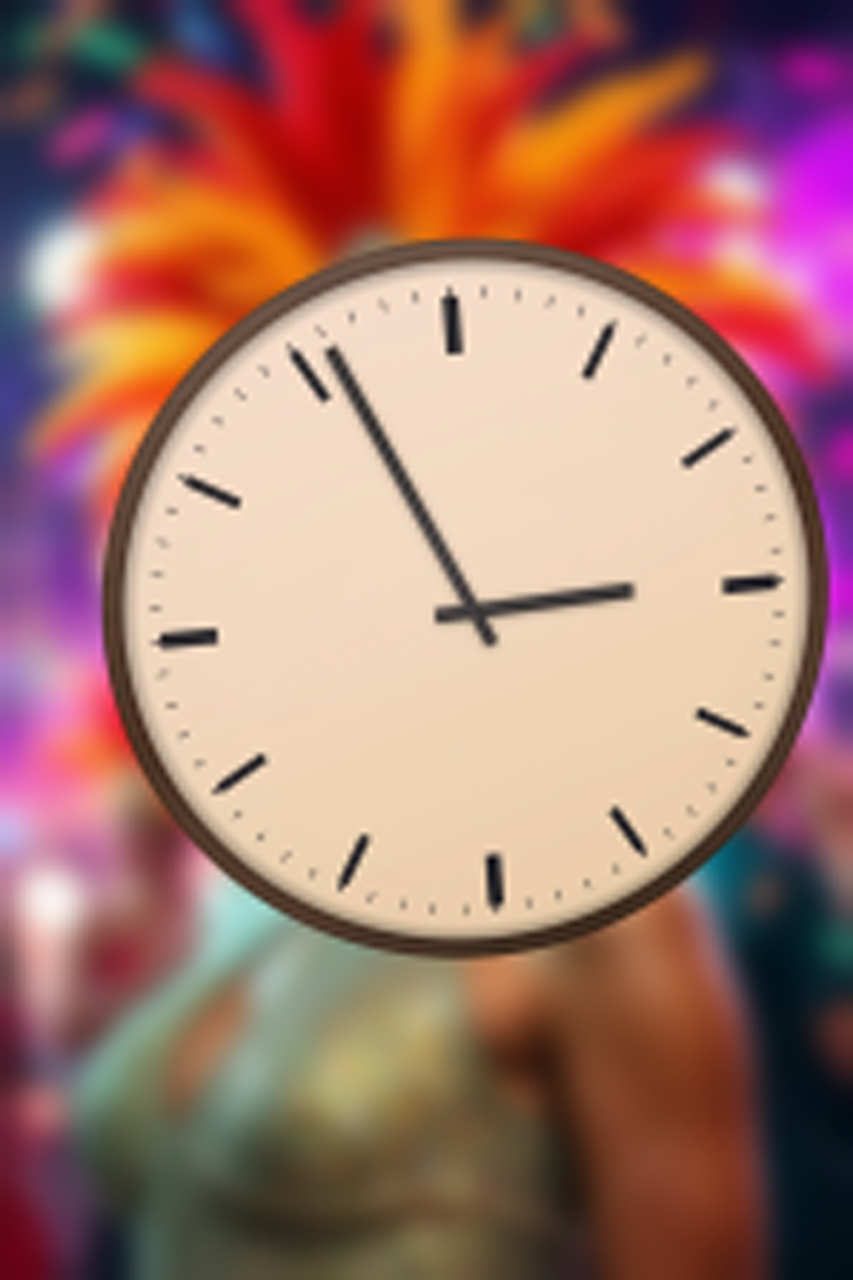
2:56
